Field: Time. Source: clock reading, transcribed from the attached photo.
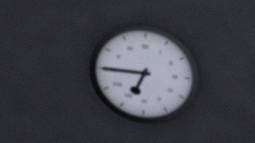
6:45
